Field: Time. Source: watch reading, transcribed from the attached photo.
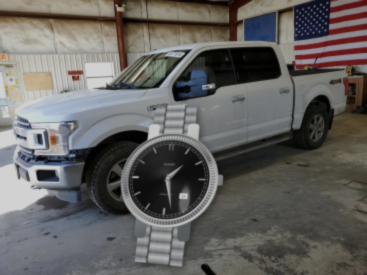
1:28
